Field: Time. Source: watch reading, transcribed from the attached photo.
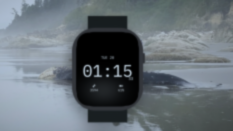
1:15
